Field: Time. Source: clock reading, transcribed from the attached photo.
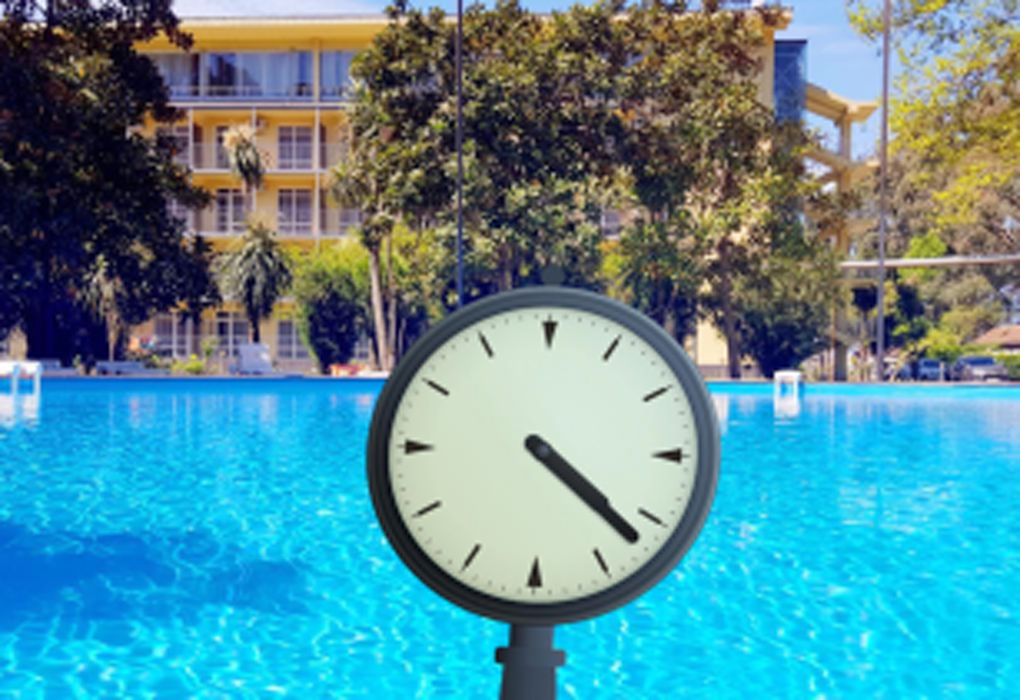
4:22
